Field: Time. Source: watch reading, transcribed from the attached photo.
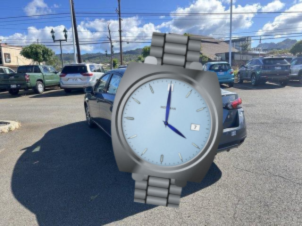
4:00
